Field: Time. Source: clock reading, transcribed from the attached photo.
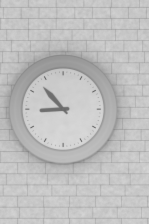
8:53
